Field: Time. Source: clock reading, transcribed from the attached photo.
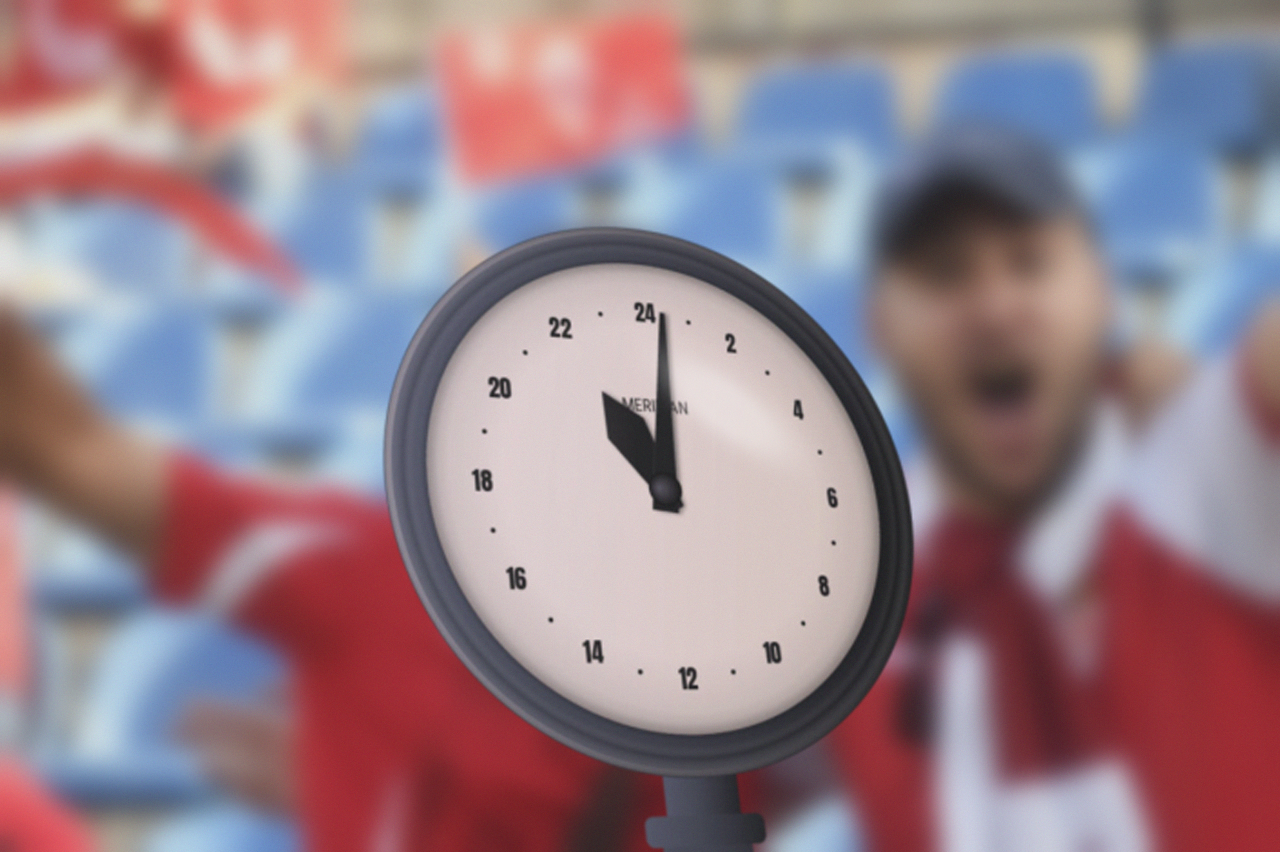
22:01
